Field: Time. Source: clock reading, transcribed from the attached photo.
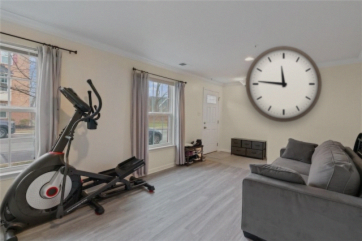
11:46
